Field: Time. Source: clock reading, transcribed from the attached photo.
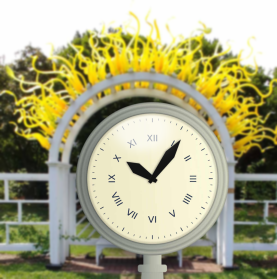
10:06
